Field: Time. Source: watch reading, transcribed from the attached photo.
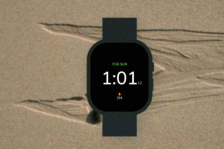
1:01
